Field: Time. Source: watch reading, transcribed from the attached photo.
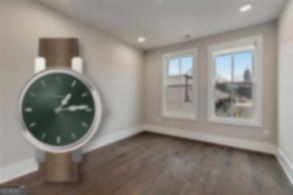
1:14
